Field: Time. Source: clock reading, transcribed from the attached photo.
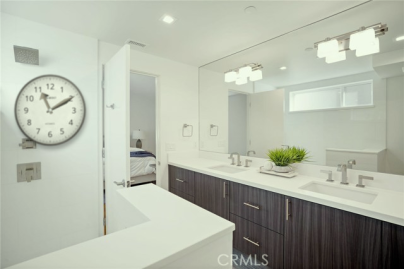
11:10
